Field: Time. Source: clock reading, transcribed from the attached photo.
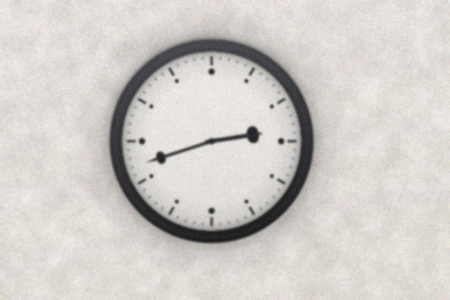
2:42
